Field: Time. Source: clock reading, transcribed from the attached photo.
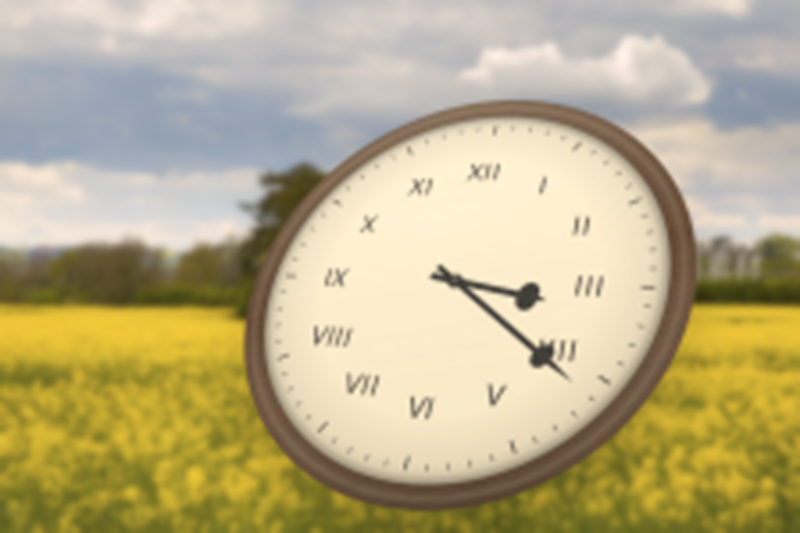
3:21
